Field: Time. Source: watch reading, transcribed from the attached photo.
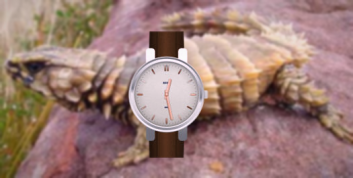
12:28
